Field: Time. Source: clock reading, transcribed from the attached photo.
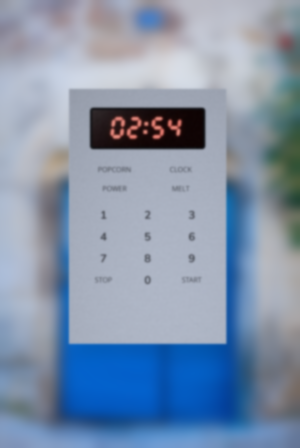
2:54
